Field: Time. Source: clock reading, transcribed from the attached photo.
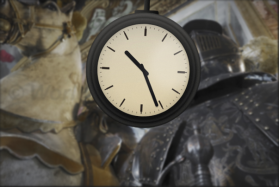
10:26
